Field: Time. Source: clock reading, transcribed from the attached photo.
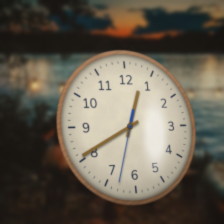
12:40:33
